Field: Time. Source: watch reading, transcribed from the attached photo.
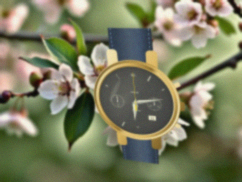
6:13
